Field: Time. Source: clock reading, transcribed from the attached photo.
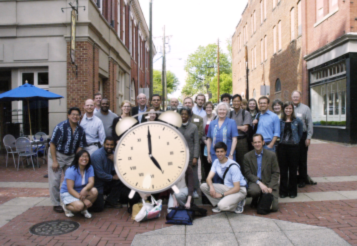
5:00
